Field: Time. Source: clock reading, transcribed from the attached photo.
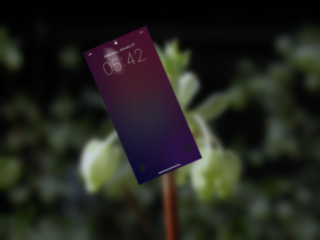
5:42
